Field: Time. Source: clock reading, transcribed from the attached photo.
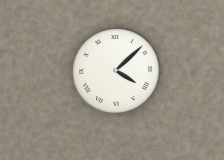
4:08
